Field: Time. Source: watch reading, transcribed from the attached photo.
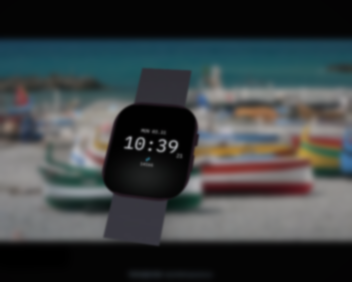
10:39
